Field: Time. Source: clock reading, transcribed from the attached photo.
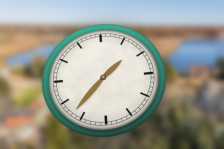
1:37
